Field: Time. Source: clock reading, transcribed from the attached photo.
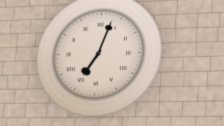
7:03
